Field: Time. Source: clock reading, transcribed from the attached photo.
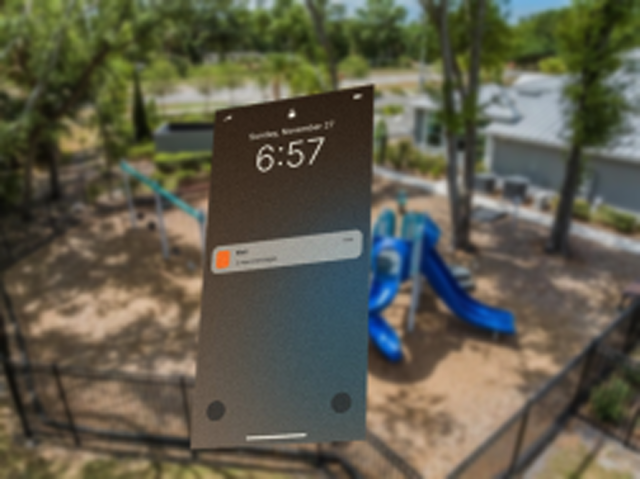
6:57
